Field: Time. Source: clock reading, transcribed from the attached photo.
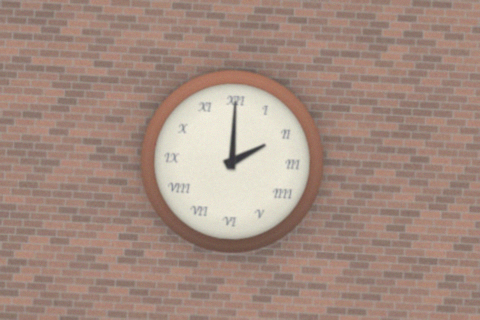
2:00
